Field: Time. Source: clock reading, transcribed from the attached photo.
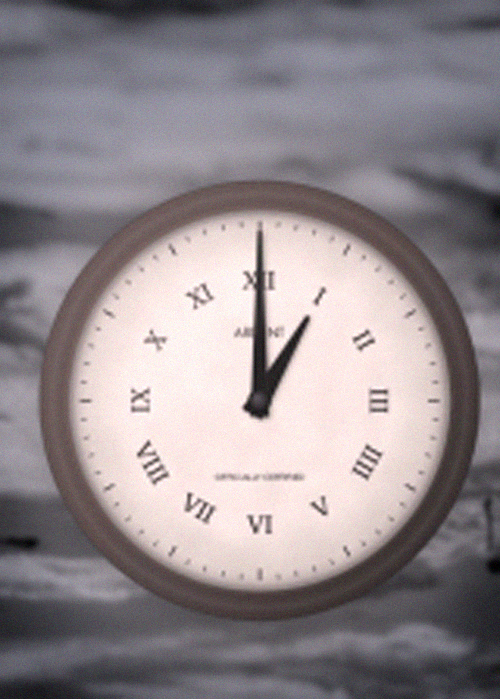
1:00
